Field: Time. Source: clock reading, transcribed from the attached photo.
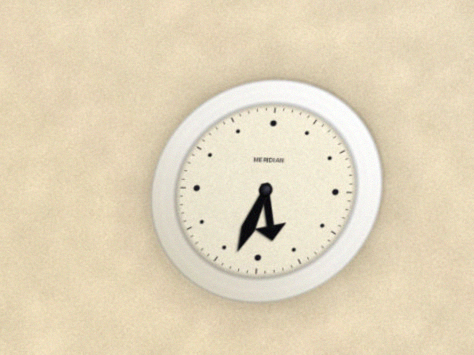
5:33
